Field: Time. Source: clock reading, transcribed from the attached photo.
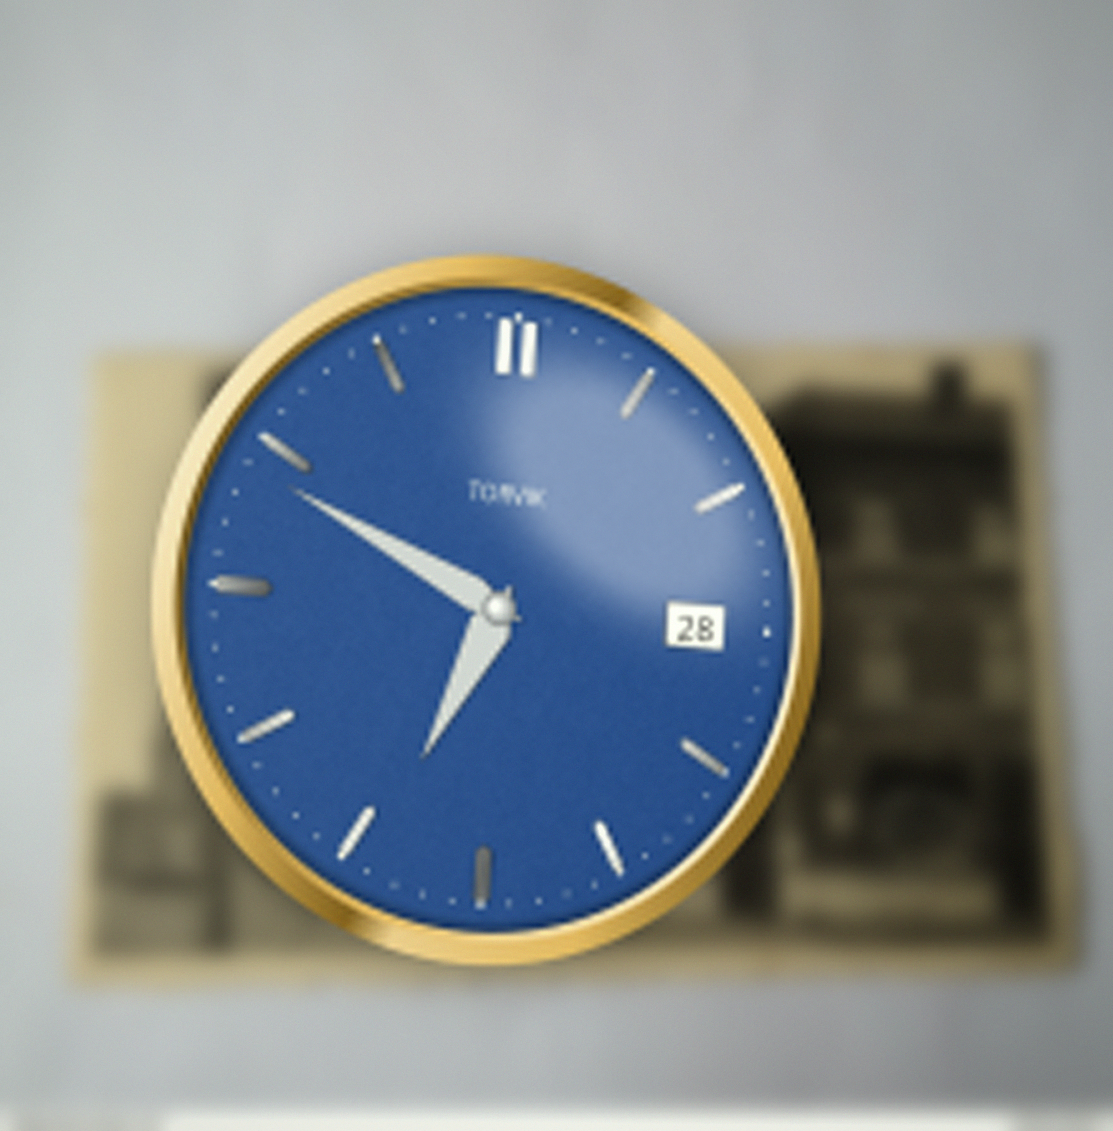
6:49
